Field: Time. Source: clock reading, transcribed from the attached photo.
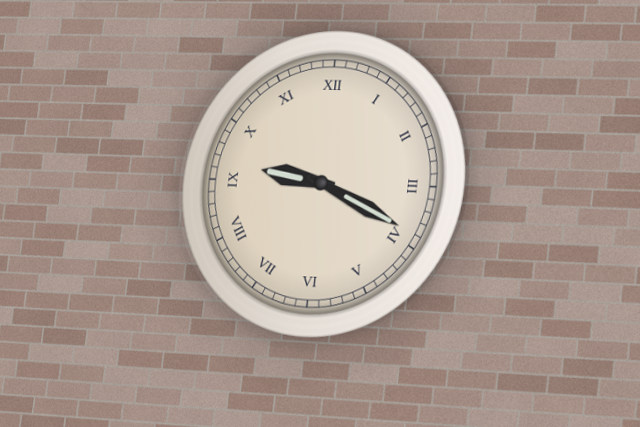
9:19
